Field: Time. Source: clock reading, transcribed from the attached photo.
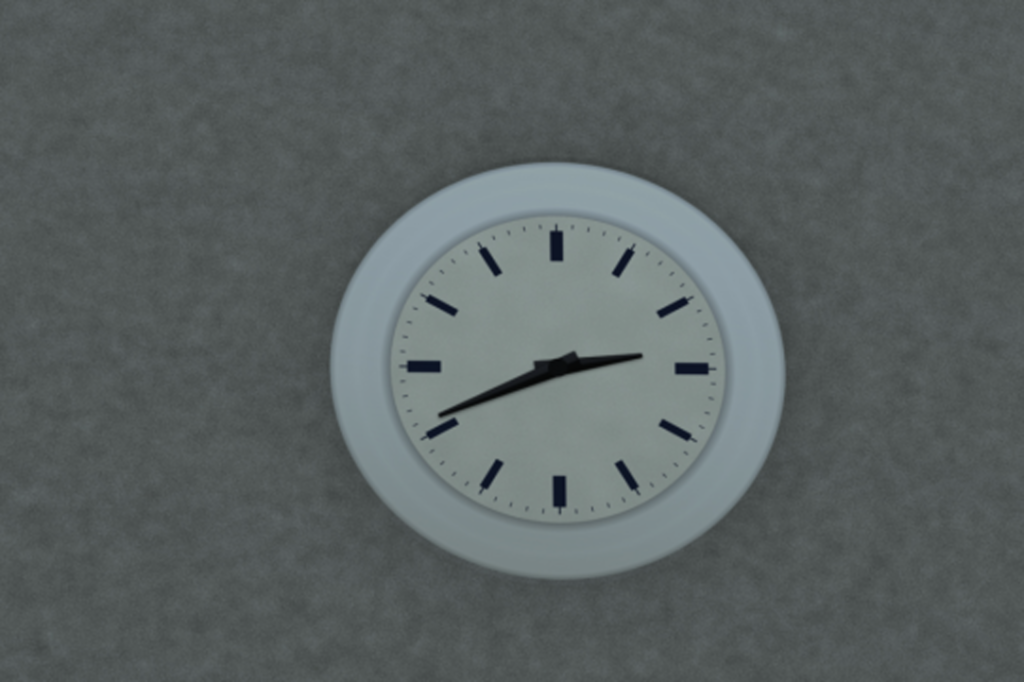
2:41
